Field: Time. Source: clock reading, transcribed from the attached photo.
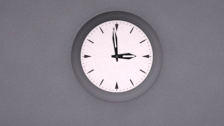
2:59
